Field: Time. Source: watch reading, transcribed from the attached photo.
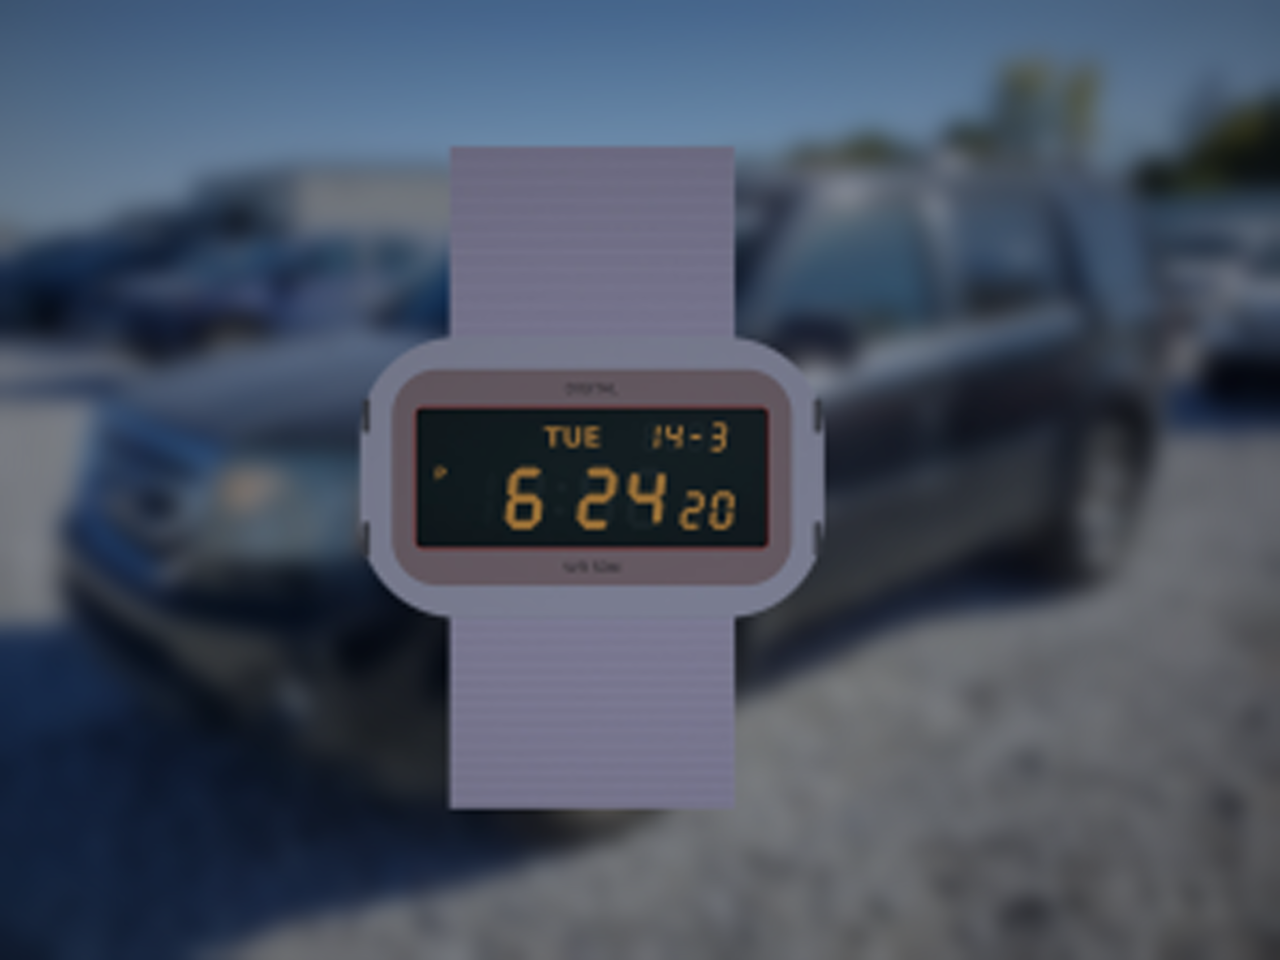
6:24:20
